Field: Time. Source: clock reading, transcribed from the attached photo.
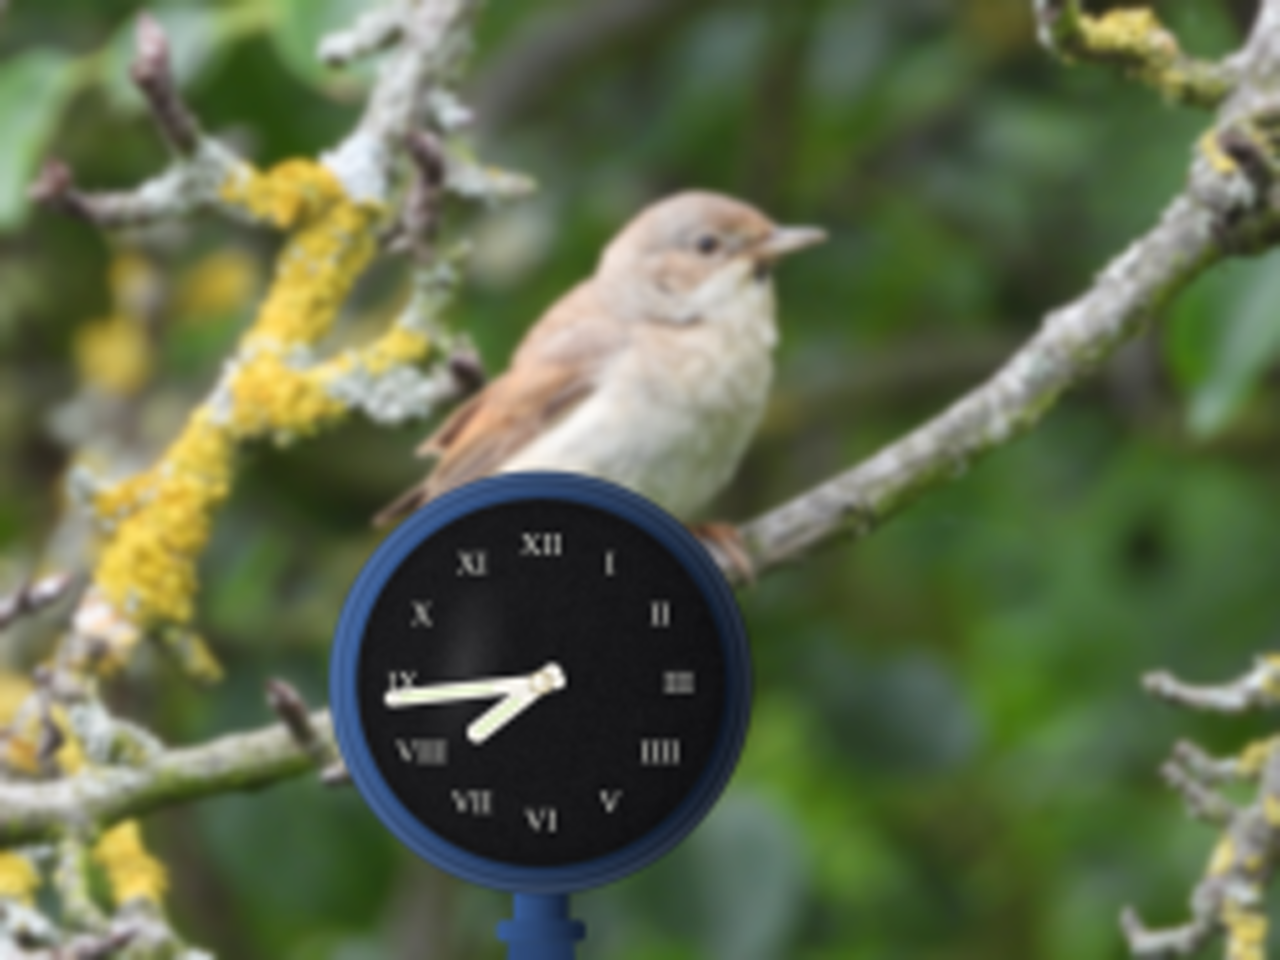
7:44
